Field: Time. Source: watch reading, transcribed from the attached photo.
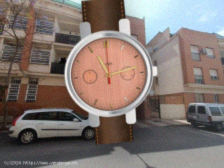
11:13
